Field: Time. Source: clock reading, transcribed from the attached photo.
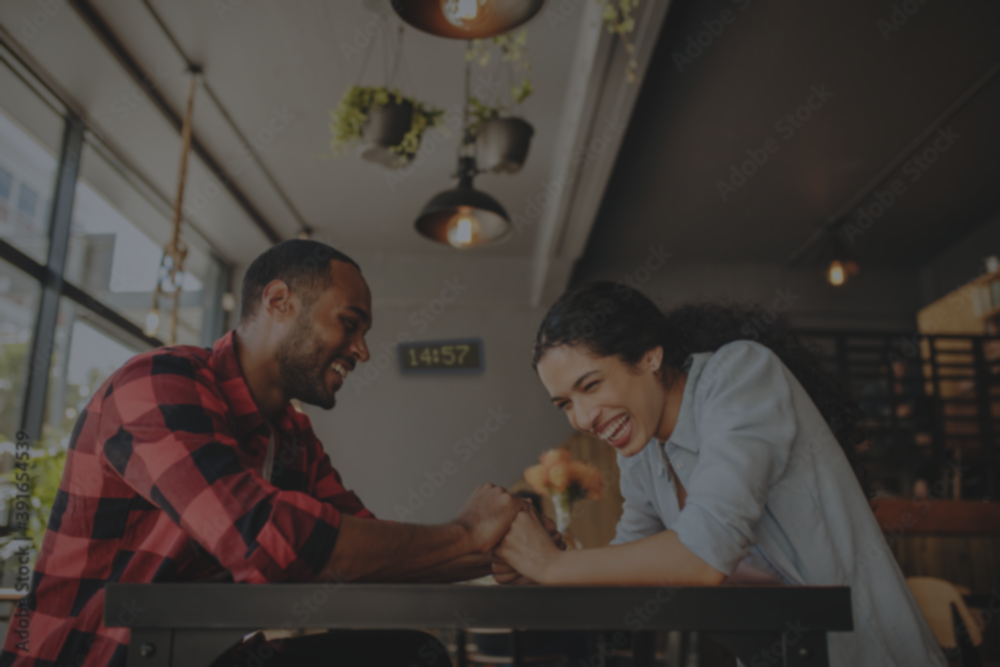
14:57
